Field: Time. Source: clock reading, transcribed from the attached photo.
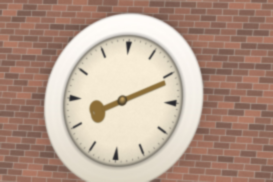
8:11
